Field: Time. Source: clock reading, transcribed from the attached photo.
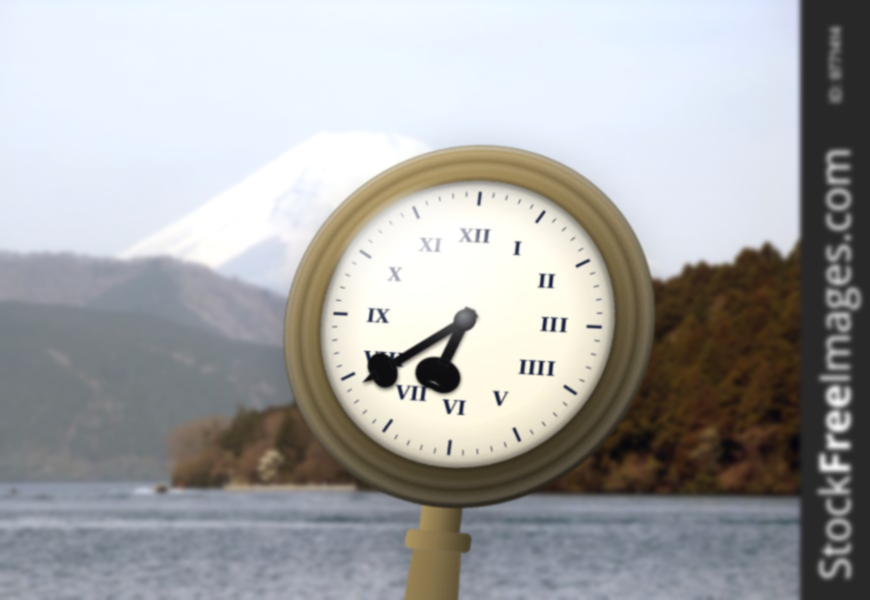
6:39
